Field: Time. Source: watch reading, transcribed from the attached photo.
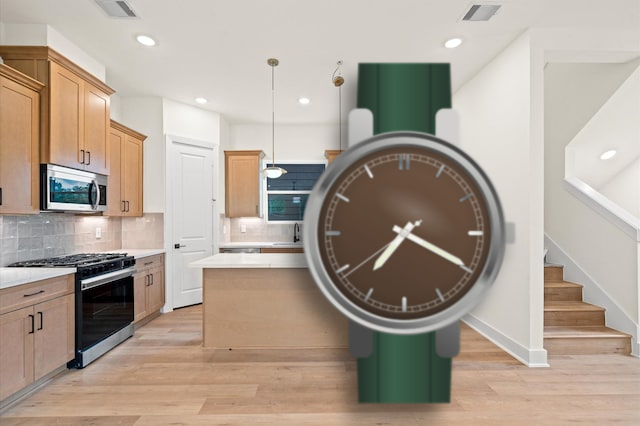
7:19:39
